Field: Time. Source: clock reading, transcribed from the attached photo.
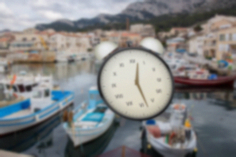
12:28
